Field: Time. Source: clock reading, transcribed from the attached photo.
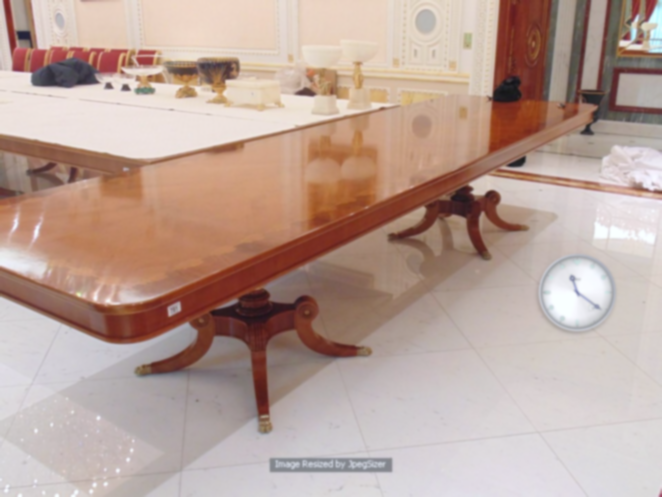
11:21
